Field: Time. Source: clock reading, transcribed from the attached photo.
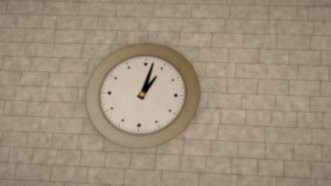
1:02
